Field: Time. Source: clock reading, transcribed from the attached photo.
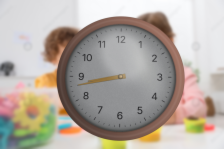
8:43
